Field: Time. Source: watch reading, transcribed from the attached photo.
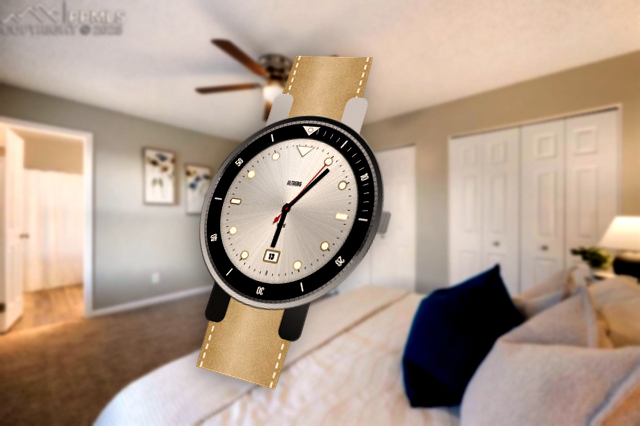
6:06:05
